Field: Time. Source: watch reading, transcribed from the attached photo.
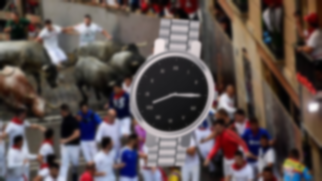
8:15
